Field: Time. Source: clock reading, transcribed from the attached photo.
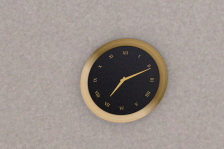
7:11
